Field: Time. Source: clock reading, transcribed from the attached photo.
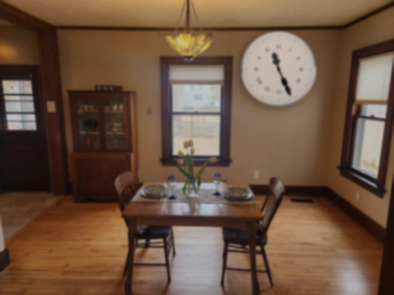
11:26
